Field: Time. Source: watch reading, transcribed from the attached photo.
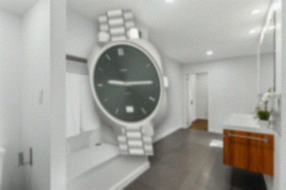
9:15
